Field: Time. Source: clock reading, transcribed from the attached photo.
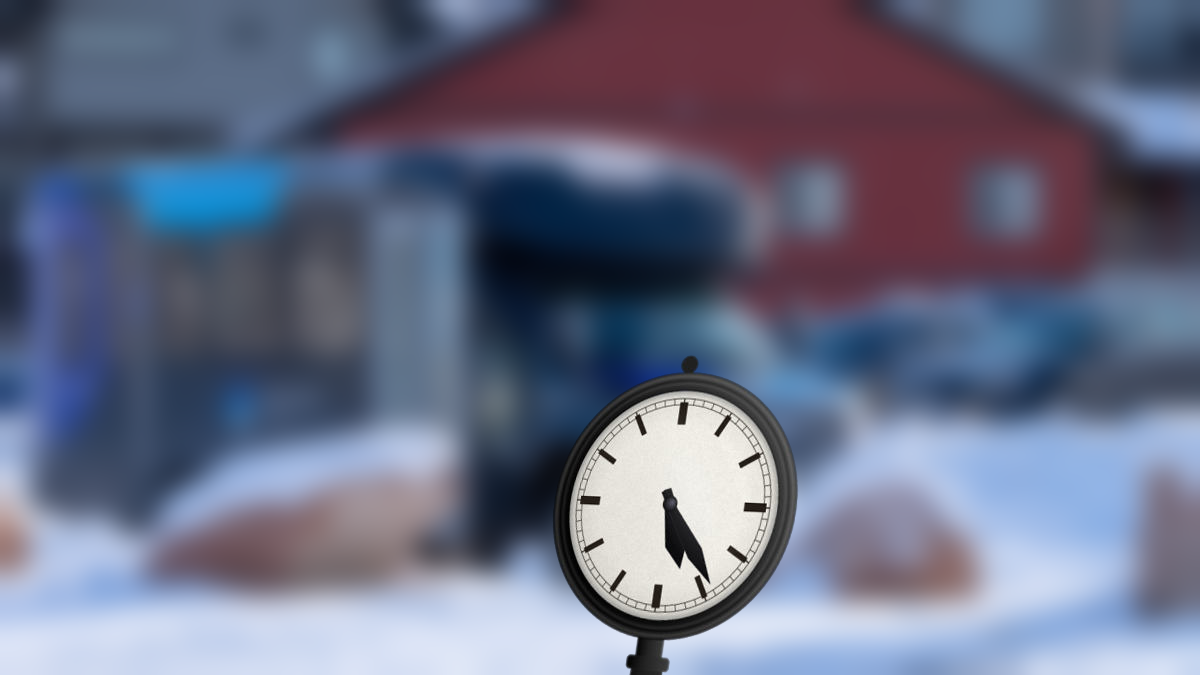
5:24
